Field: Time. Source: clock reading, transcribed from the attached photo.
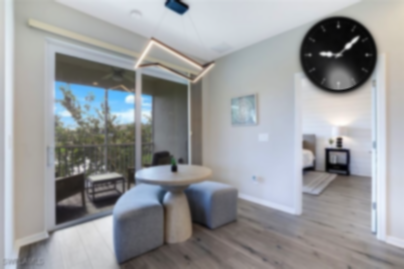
9:08
